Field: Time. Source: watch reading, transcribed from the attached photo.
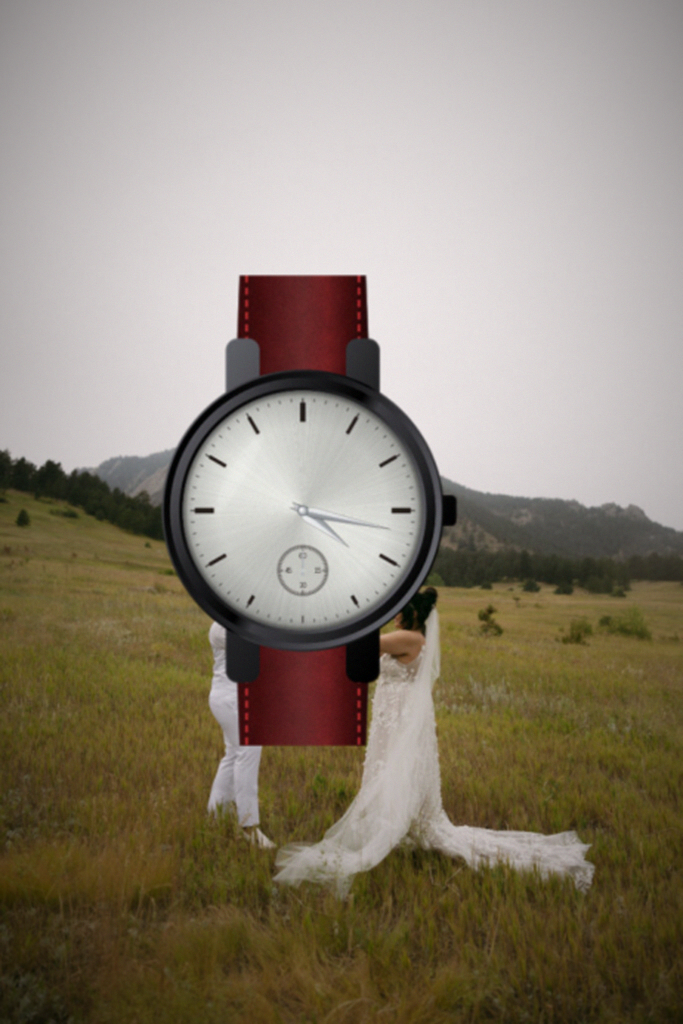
4:17
